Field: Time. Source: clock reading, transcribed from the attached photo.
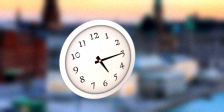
5:15
